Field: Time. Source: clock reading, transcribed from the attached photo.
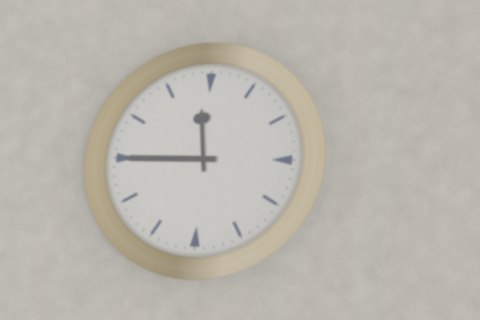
11:45
